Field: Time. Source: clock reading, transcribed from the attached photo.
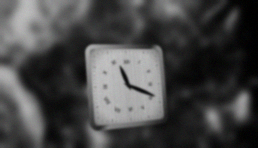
11:19
